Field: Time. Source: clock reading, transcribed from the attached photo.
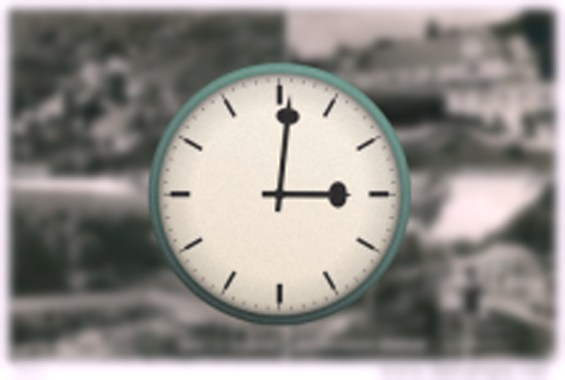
3:01
